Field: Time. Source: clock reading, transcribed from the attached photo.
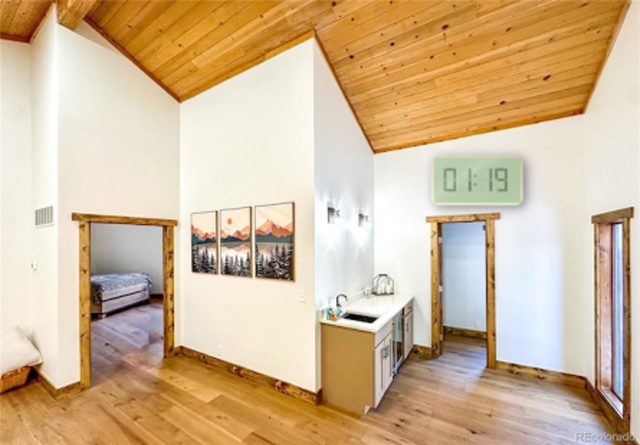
1:19
